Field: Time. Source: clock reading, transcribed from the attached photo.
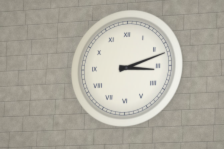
3:12
